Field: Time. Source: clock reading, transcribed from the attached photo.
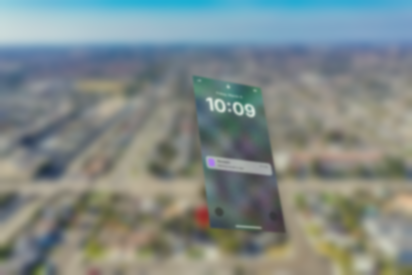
10:09
